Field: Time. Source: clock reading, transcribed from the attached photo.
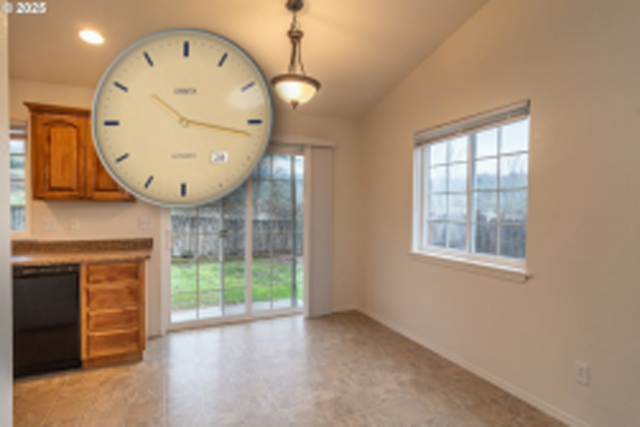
10:17
